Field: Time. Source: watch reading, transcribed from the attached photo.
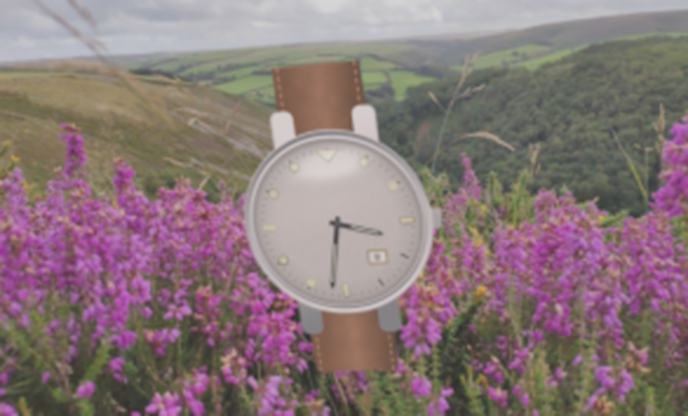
3:32
